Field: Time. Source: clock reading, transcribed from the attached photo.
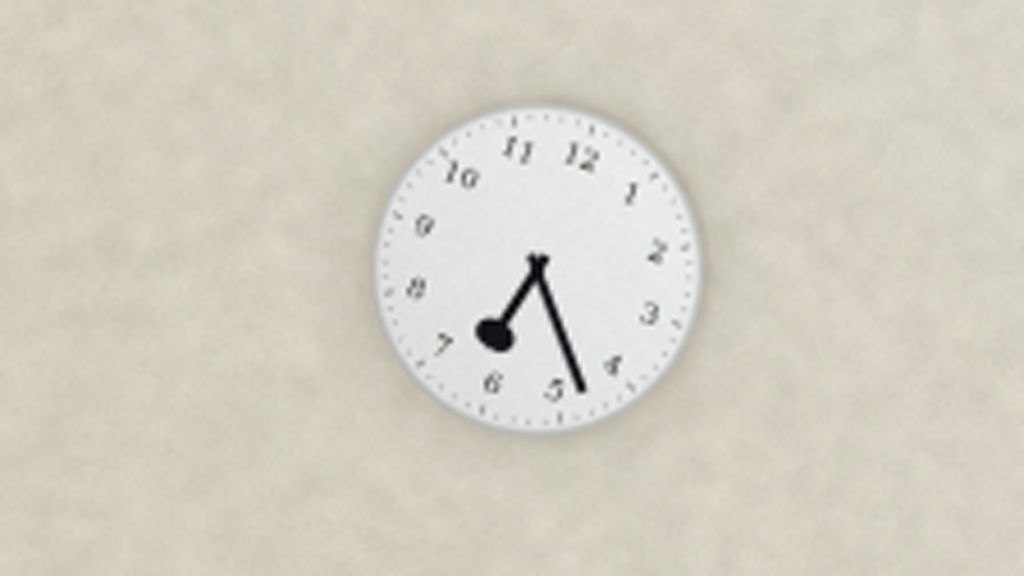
6:23
